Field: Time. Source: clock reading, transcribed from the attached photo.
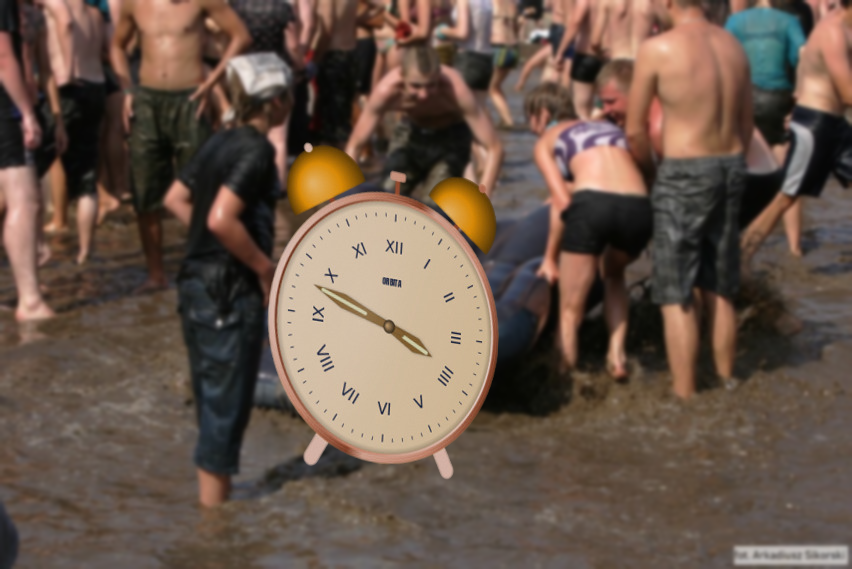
3:48
